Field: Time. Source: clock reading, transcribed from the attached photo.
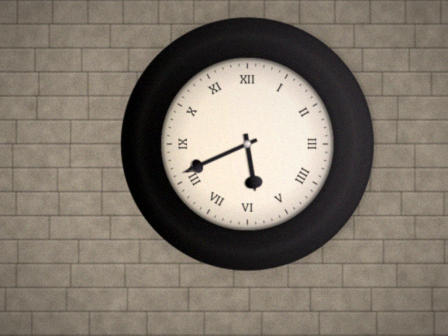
5:41
